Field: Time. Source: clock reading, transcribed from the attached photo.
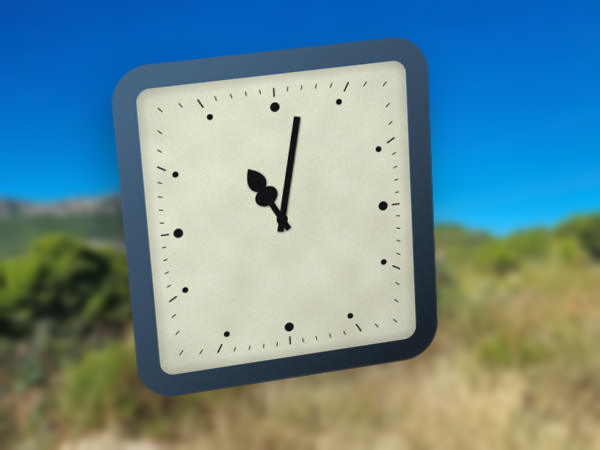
11:02
